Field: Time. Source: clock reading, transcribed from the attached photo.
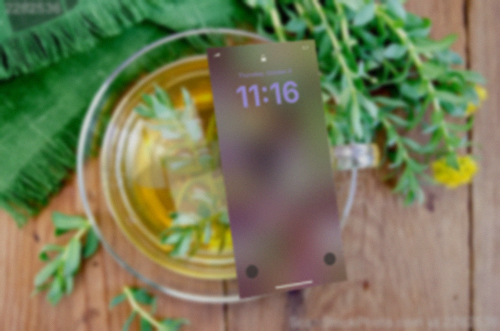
11:16
